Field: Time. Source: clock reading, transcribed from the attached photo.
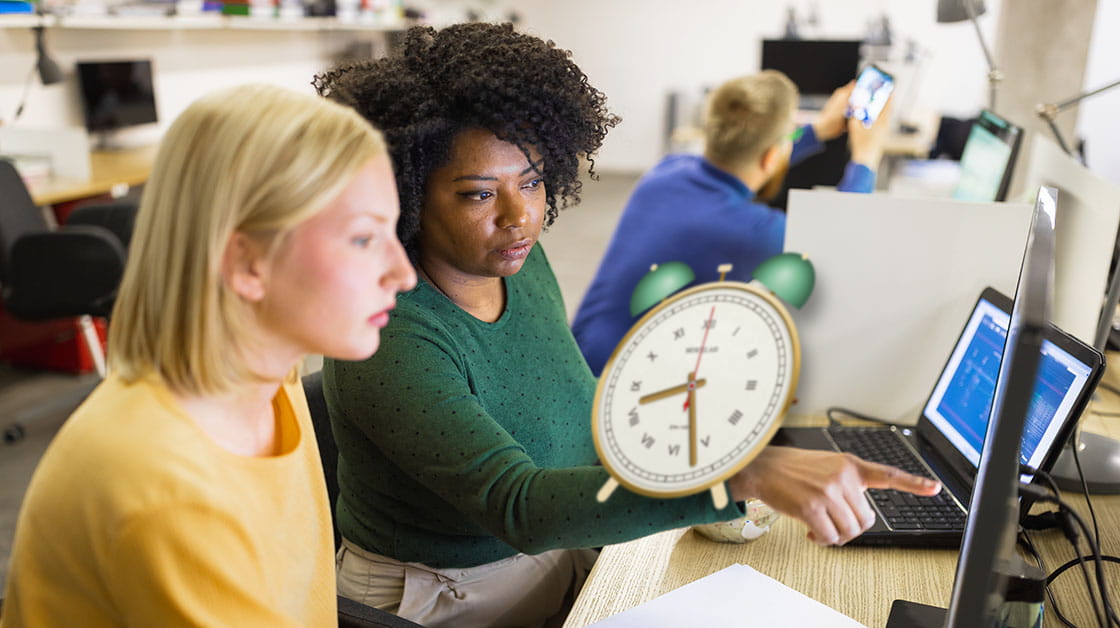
8:27:00
